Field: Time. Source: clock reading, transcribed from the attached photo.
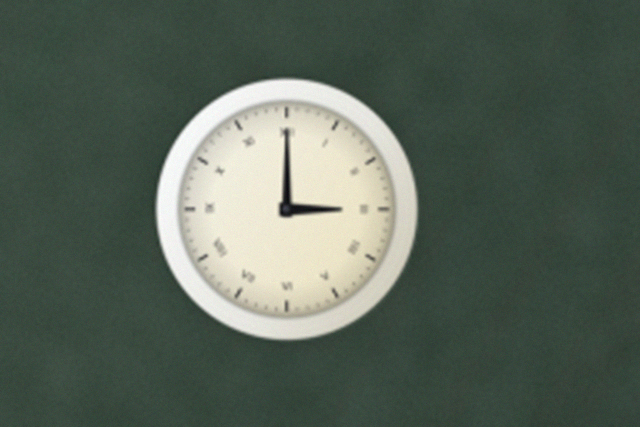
3:00
